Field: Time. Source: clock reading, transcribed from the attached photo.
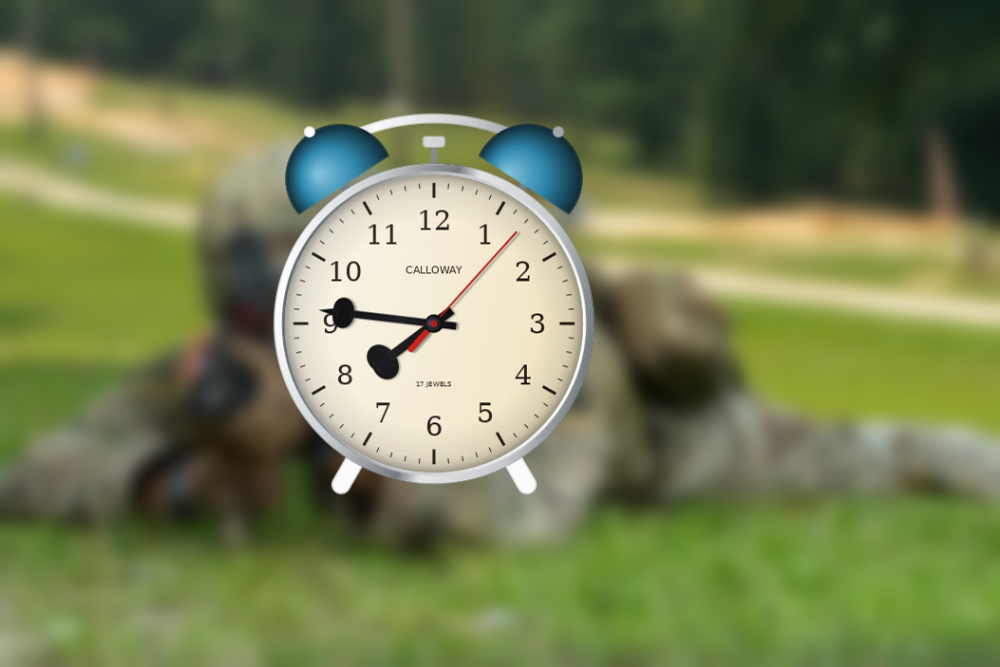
7:46:07
